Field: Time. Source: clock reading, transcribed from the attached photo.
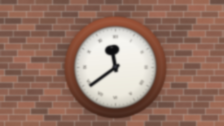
11:39
